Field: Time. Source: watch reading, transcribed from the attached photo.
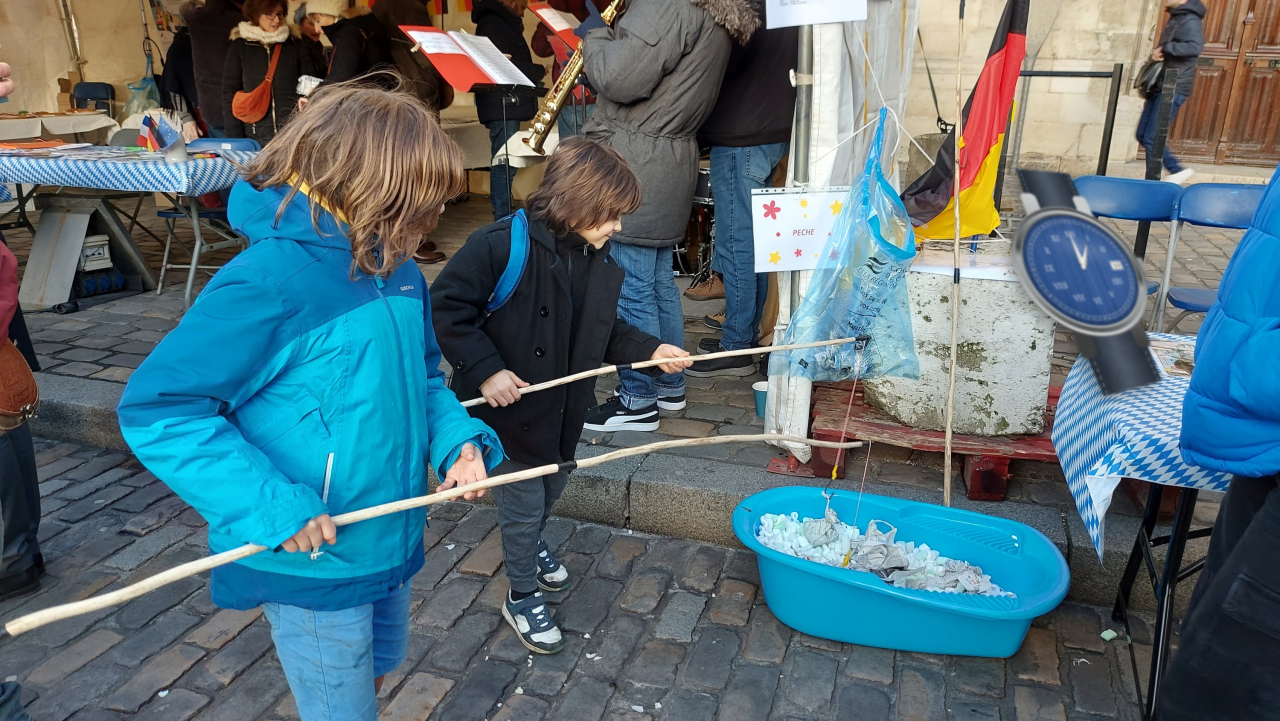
1:00
